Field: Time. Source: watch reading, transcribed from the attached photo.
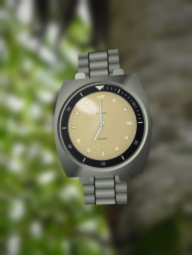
7:00
